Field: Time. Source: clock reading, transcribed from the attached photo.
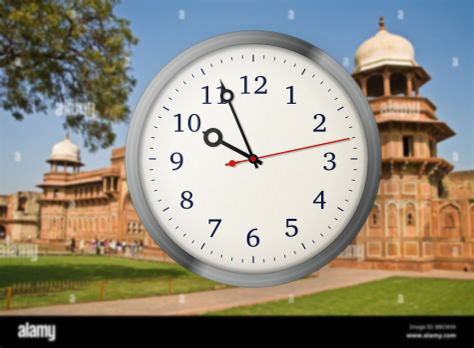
9:56:13
